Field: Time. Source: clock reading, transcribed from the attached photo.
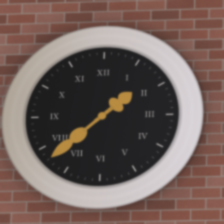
1:38
